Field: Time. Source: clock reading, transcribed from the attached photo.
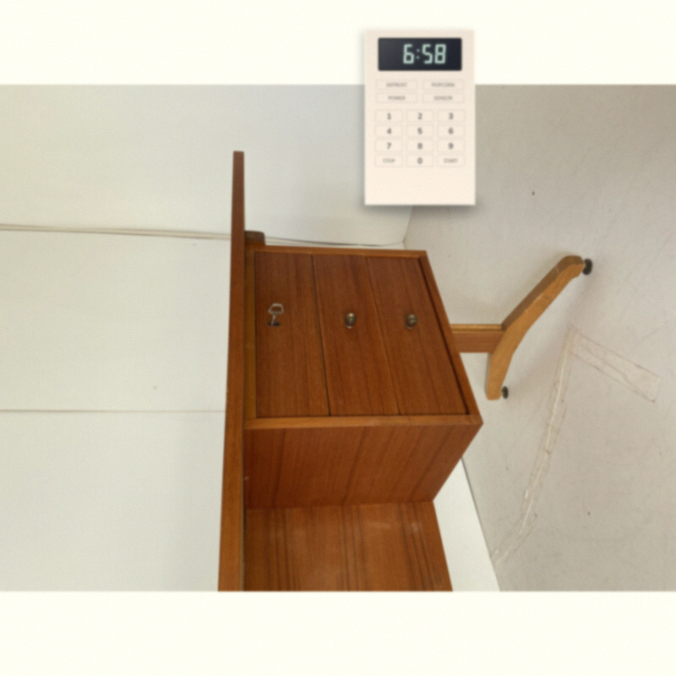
6:58
